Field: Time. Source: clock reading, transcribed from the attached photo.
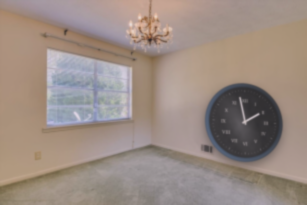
1:58
